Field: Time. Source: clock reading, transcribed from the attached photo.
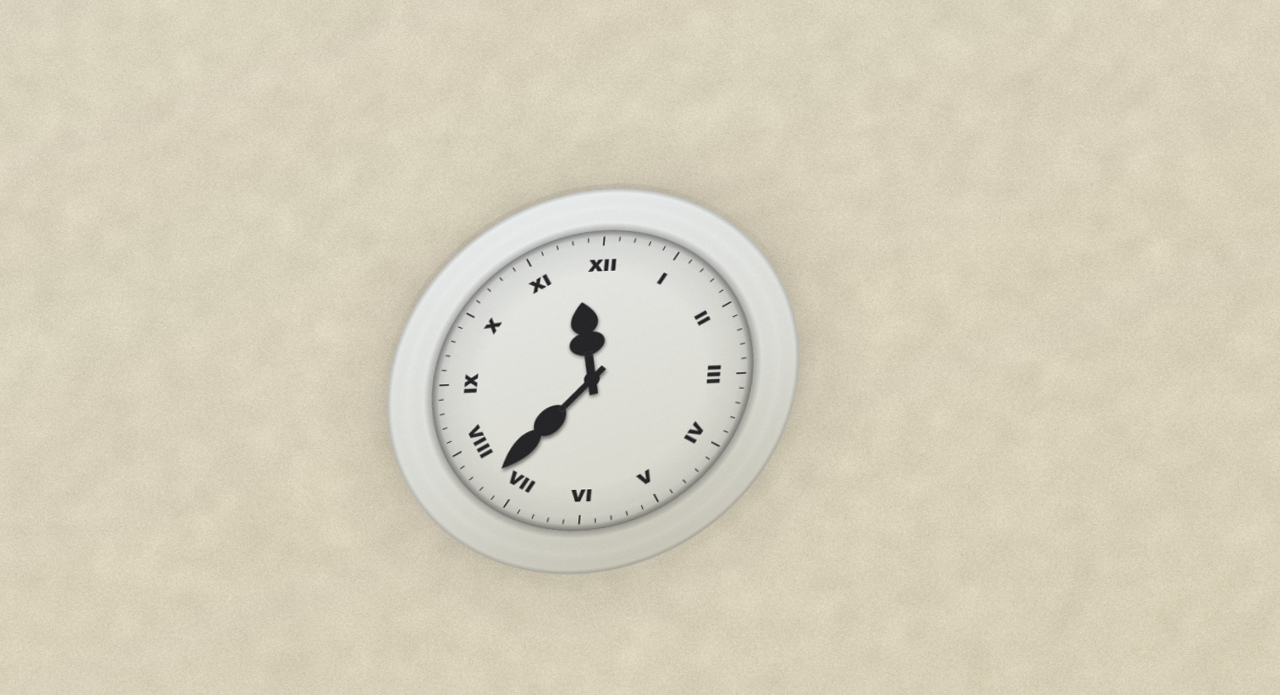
11:37
